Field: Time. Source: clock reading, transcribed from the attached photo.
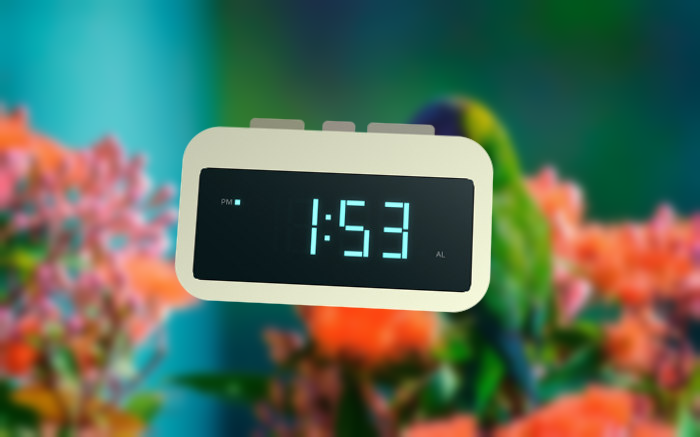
1:53
